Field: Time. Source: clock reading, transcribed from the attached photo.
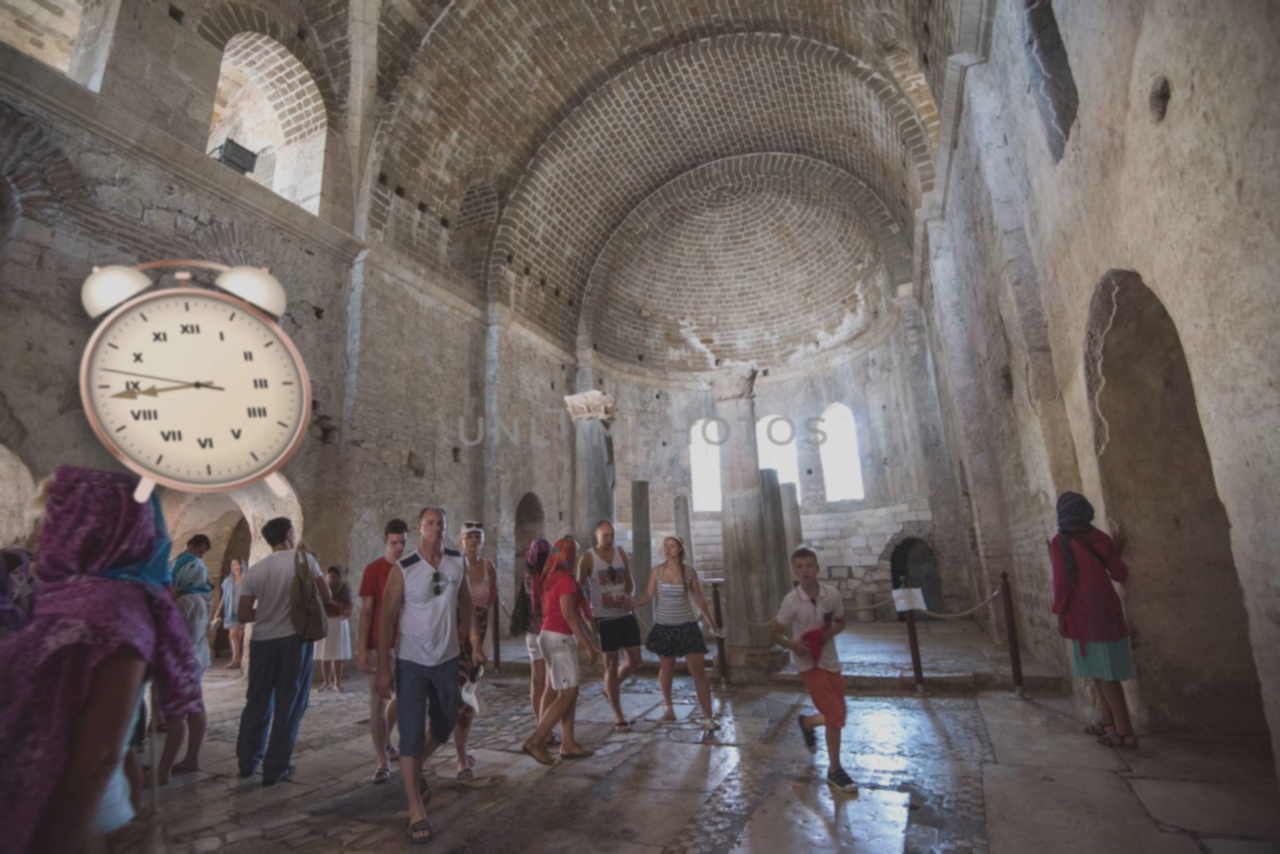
8:43:47
